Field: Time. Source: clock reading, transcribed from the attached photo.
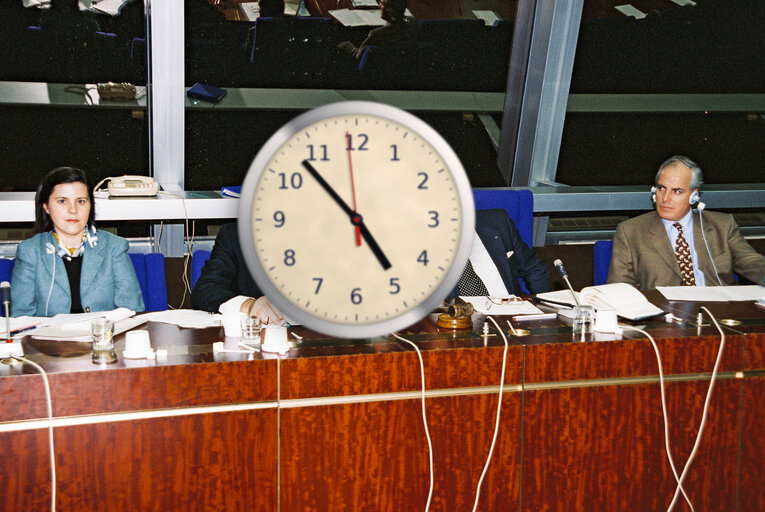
4:52:59
